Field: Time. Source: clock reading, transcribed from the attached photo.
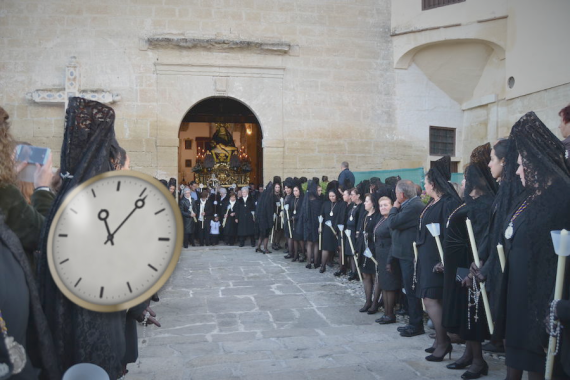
11:06
